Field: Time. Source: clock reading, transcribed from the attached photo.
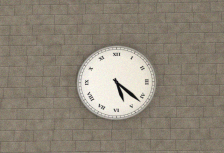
5:22
